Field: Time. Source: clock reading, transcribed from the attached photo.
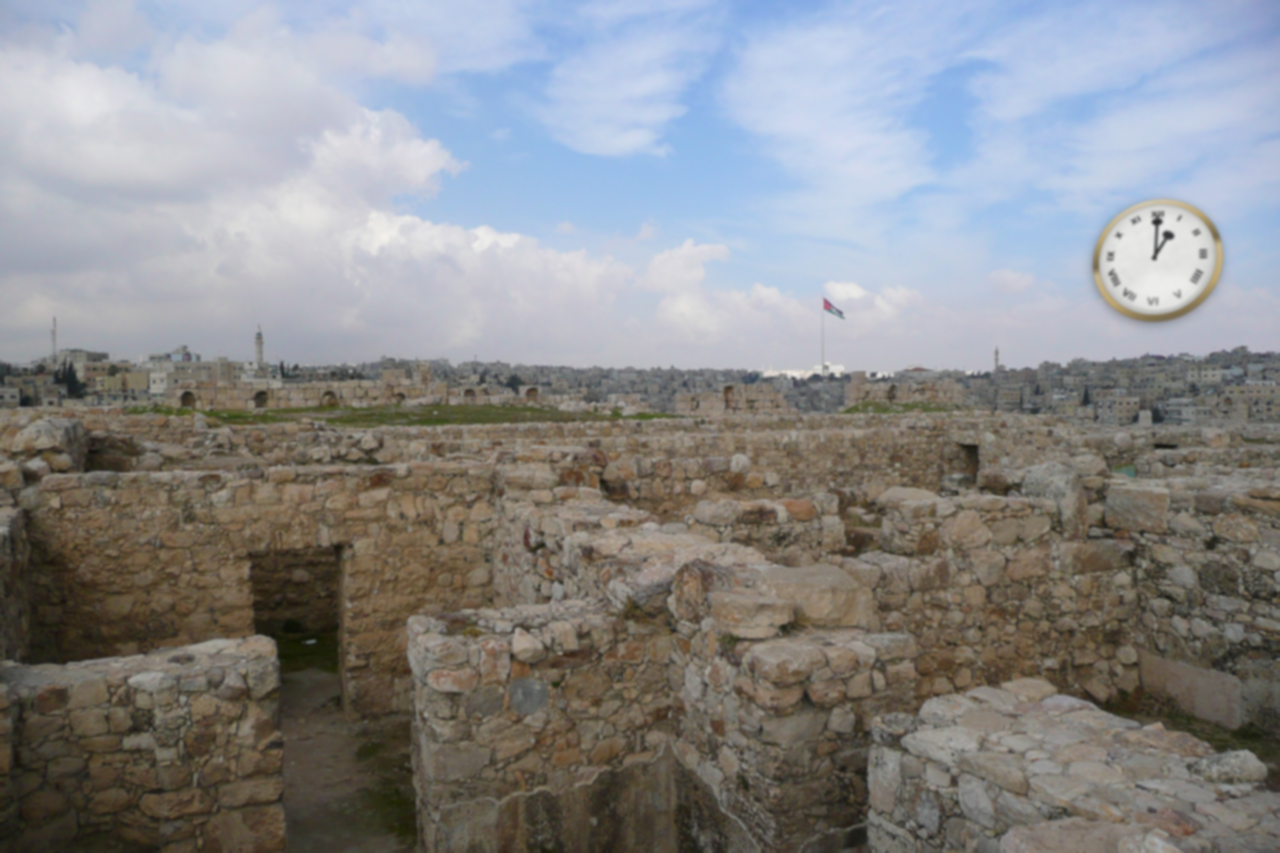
1:00
